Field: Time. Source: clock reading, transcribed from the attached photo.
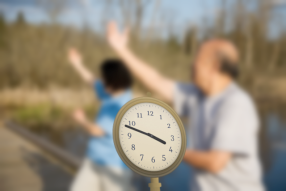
3:48
